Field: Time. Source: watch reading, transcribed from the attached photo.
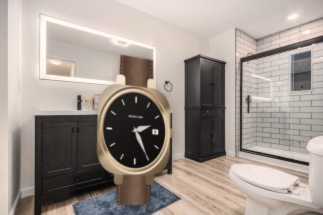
2:25
